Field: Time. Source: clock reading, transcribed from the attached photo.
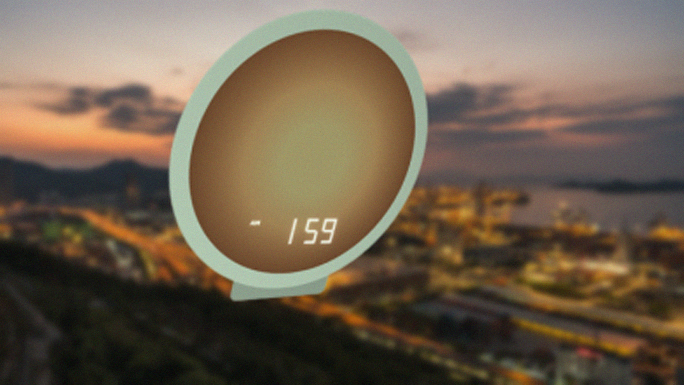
1:59
